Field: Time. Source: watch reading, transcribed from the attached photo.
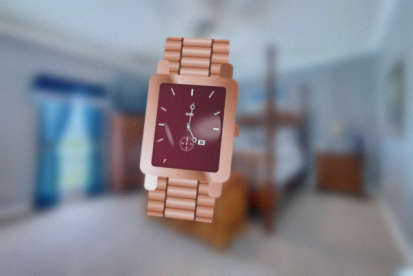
5:01
